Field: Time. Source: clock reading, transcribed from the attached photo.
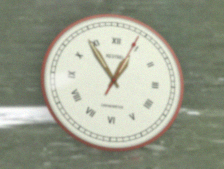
12:54:04
